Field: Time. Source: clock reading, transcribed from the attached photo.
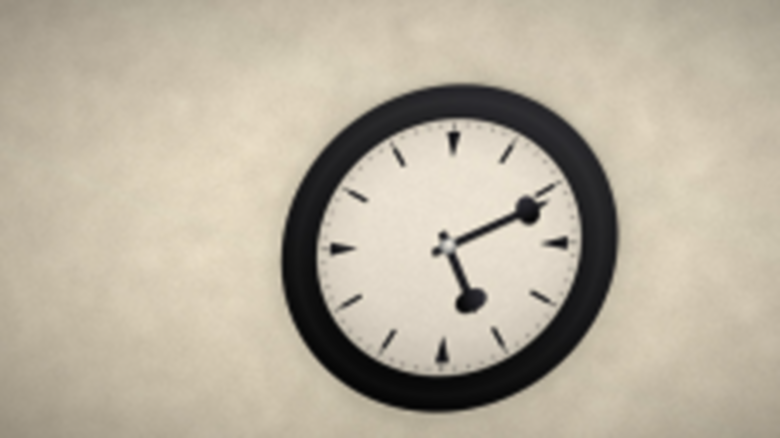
5:11
